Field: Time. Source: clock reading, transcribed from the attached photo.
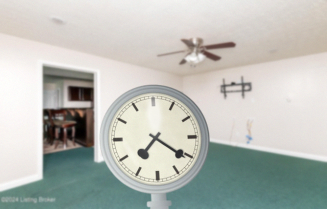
7:21
